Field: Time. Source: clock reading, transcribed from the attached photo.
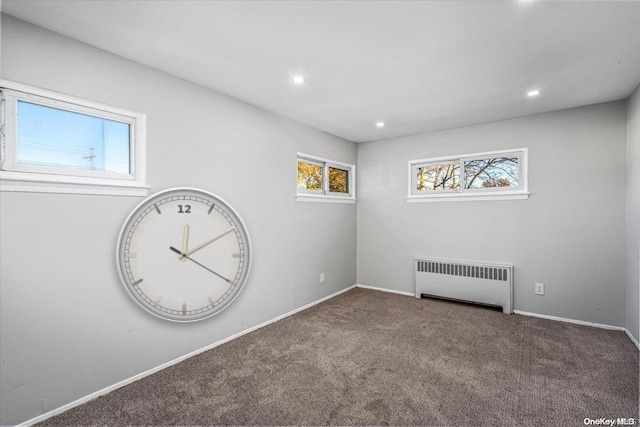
12:10:20
